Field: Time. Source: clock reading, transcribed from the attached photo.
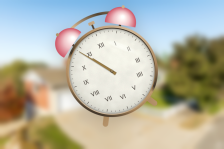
10:54
